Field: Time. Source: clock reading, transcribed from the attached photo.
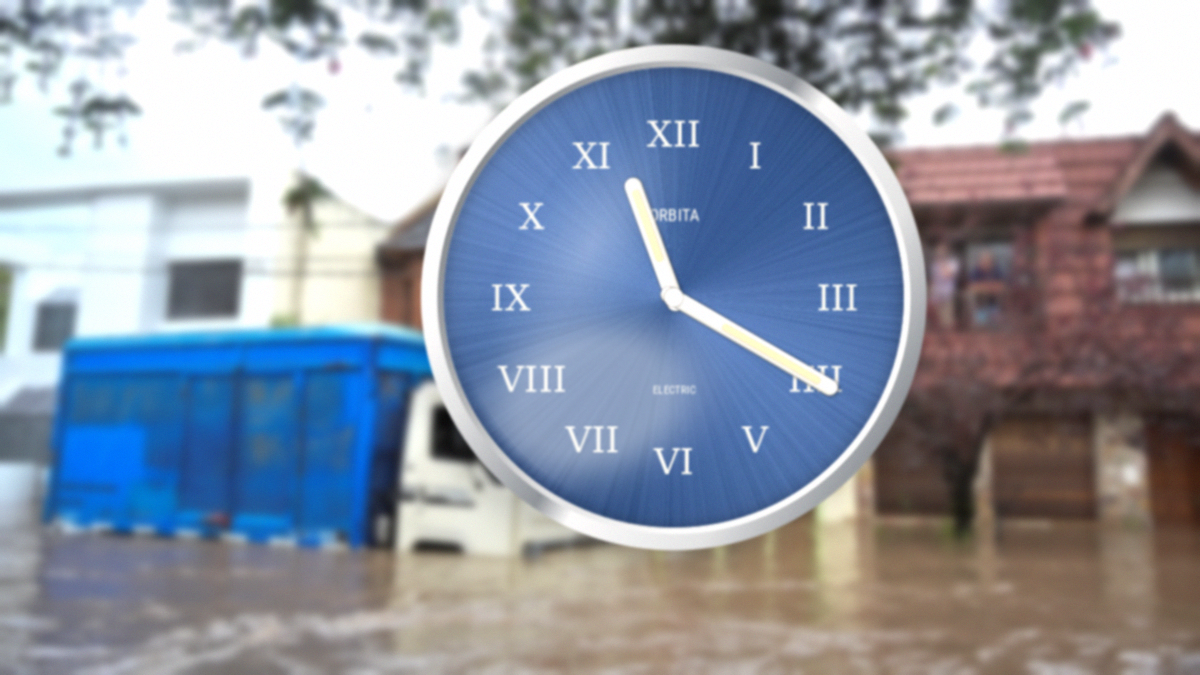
11:20
